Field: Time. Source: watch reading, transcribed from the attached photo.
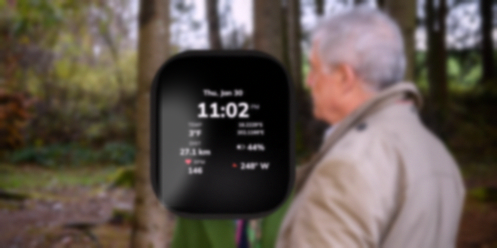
11:02
